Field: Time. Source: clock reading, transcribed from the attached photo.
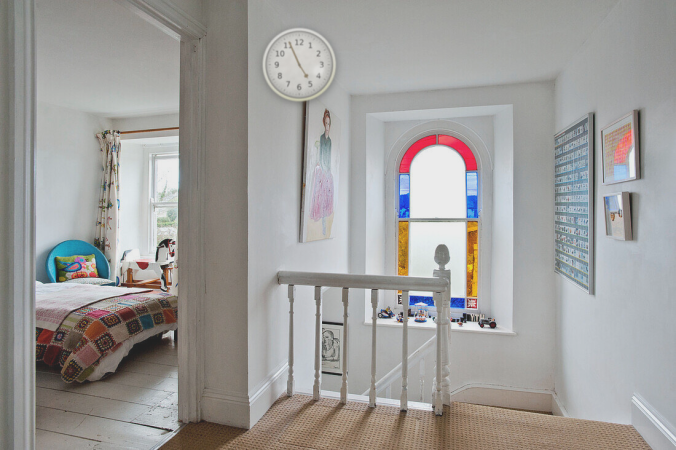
4:56
